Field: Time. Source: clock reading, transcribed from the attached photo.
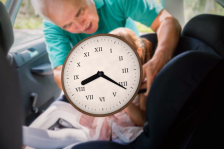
8:21
